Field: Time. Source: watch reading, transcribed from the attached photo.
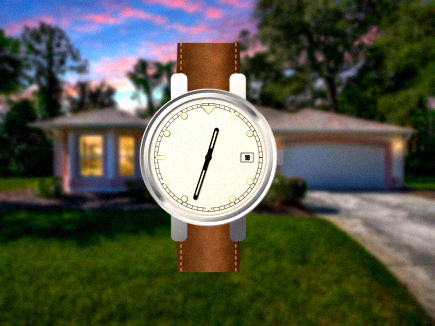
12:33
